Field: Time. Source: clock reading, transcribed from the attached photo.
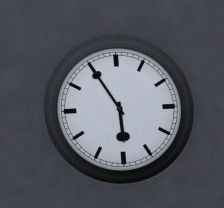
5:55
